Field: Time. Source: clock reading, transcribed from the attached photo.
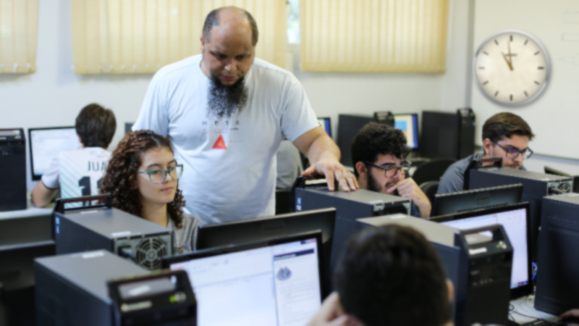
10:59
